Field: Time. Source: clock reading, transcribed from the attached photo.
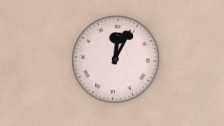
12:04
